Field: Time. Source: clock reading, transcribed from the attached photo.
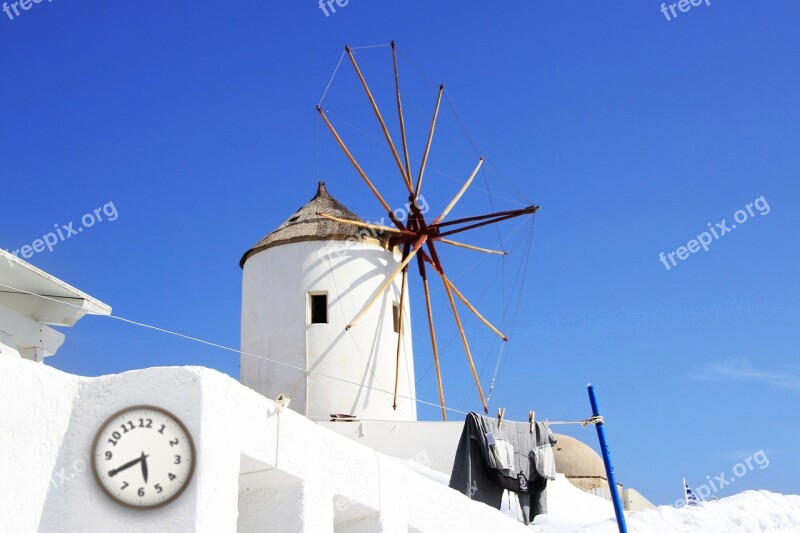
5:40
